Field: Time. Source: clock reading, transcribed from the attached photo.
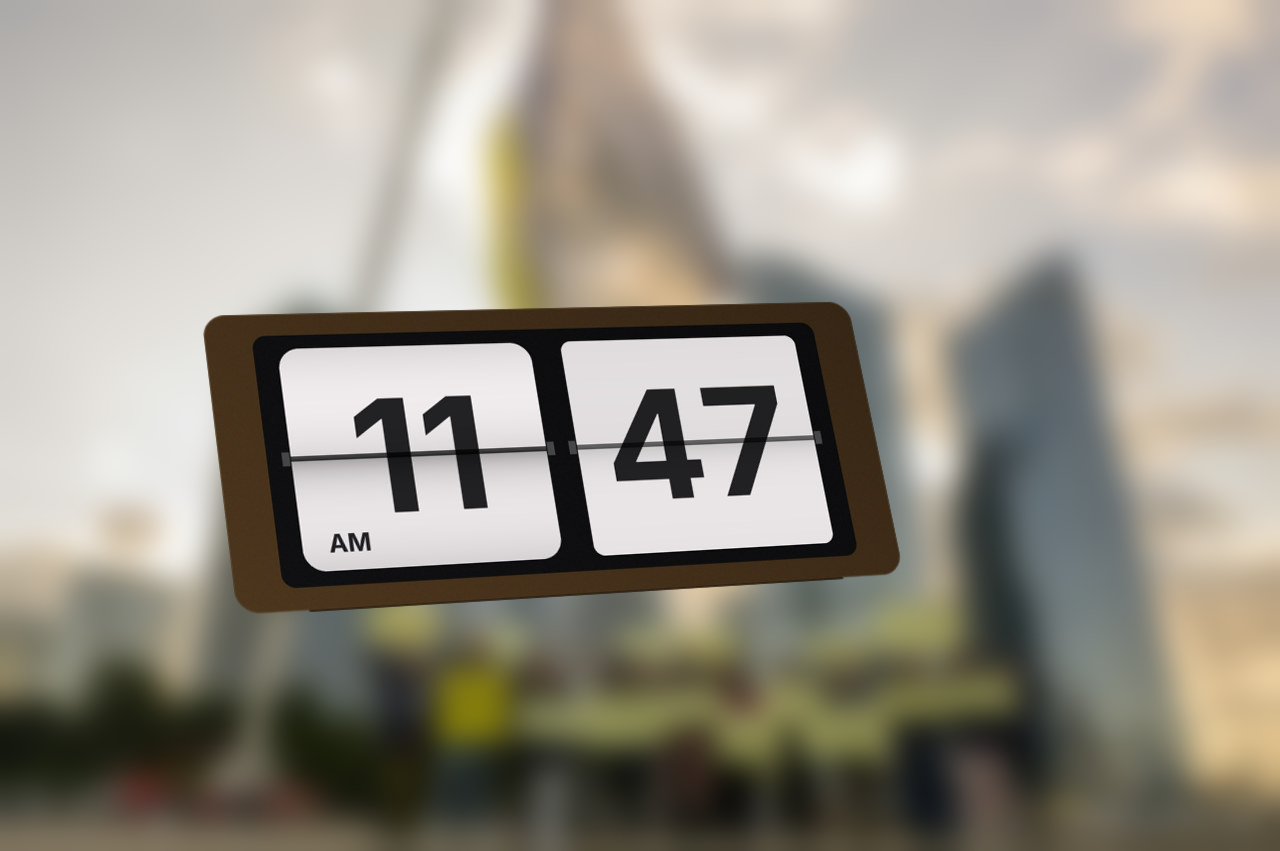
11:47
